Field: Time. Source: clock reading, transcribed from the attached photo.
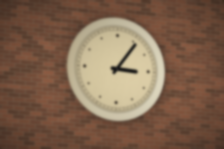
3:06
